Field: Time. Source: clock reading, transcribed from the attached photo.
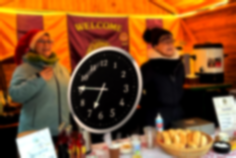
6:46
